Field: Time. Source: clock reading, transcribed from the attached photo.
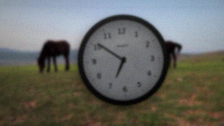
6:51
